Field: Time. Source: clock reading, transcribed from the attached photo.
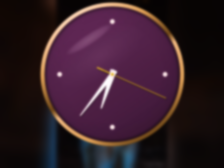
6:36:19
